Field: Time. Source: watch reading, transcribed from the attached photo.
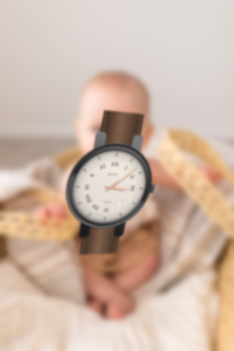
3:08
